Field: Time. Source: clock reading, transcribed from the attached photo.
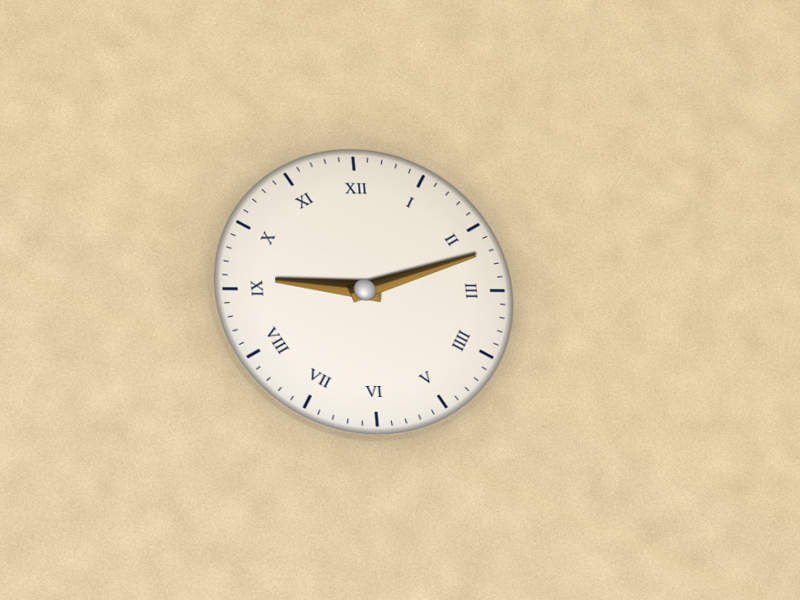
9:12
